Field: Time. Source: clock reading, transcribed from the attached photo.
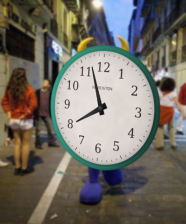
7:57
